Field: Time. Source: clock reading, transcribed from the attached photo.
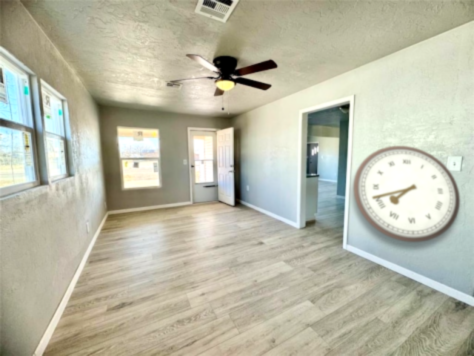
7:42
